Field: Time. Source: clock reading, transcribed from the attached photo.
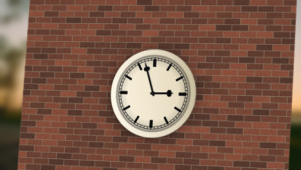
2:57
